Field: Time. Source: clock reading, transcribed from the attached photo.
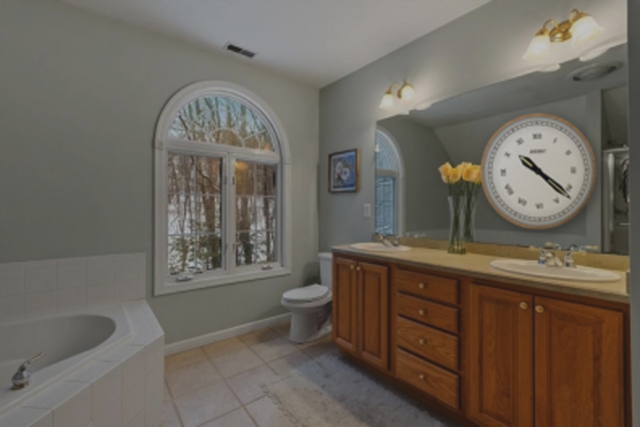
10:22
